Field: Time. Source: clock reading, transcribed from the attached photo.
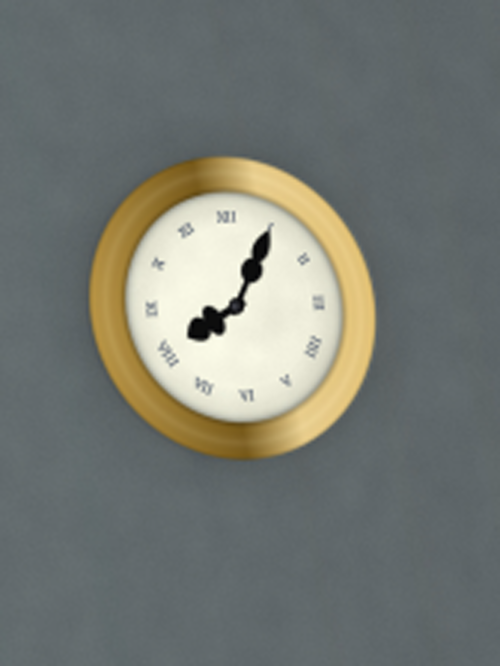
8:05
